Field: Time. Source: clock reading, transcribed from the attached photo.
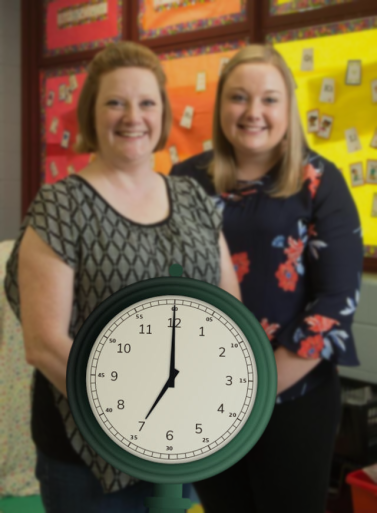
7:00
